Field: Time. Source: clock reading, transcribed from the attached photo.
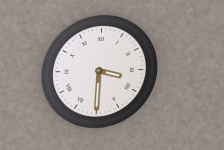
3:30
